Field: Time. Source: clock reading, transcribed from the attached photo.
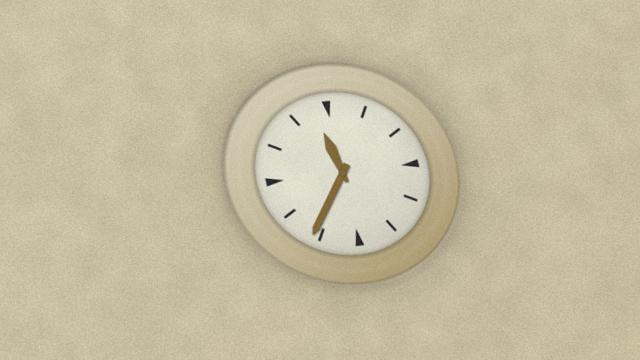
11:36
